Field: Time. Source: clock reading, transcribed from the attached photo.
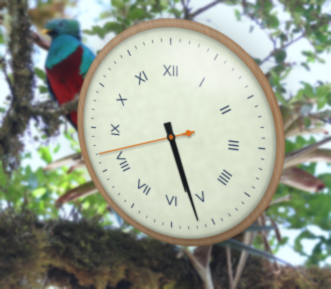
5:26:42
